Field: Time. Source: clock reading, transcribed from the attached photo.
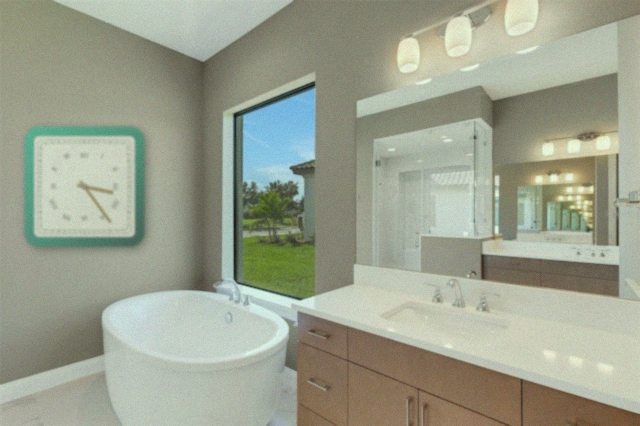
3:24
